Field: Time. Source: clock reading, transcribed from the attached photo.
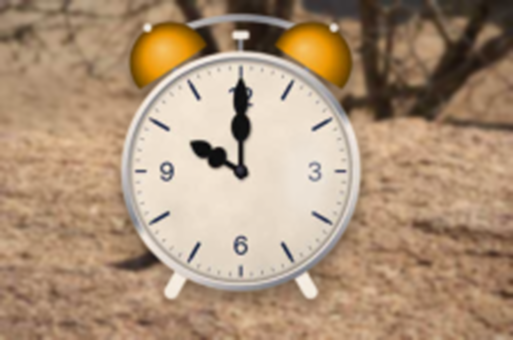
10:00
